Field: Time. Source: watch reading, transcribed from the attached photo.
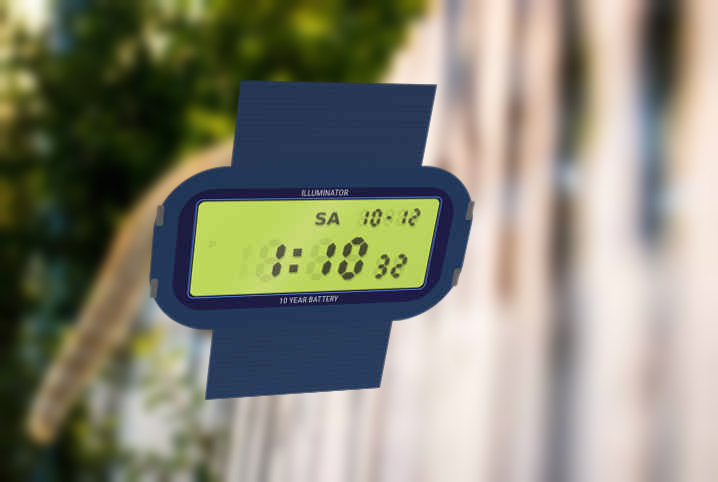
1:10:32
